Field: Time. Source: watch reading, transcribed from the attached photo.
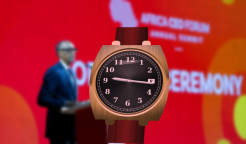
9:16
